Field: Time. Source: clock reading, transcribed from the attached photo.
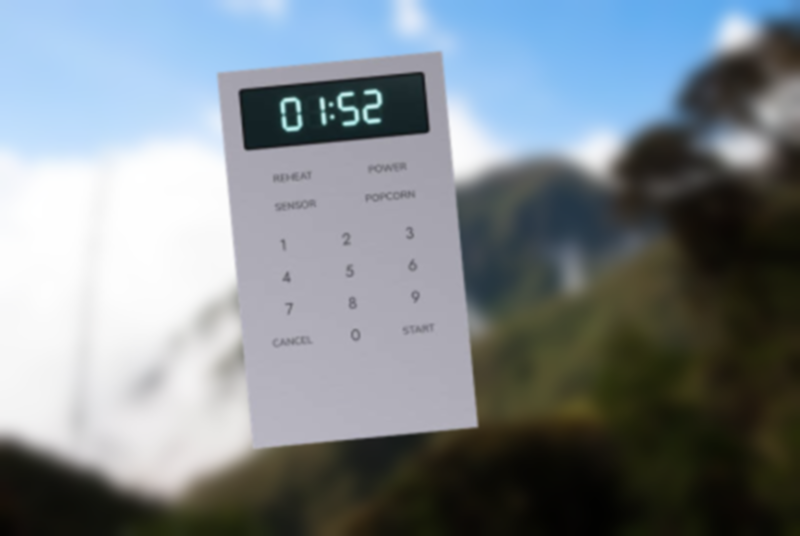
1:52
